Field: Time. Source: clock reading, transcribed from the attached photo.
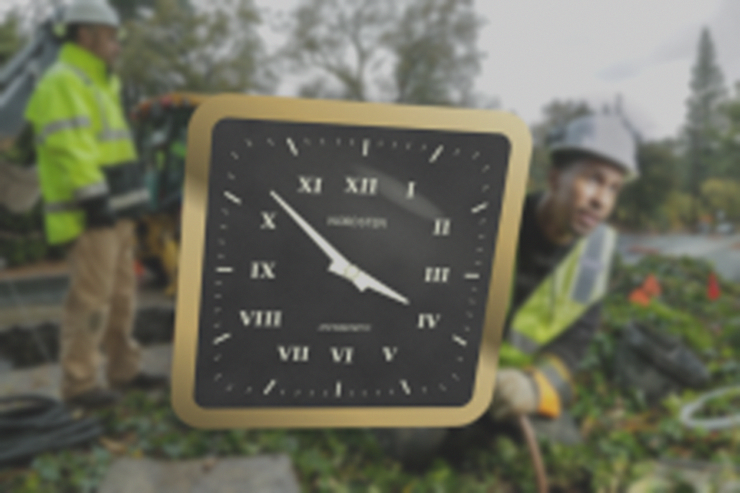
3:52
